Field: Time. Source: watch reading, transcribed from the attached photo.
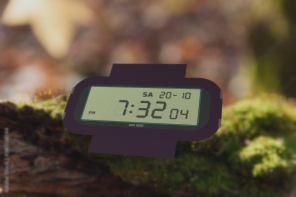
7:32:04
